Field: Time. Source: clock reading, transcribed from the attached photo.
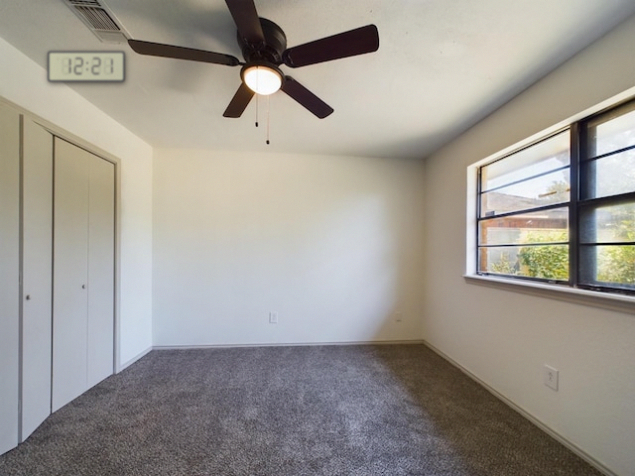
12:21
